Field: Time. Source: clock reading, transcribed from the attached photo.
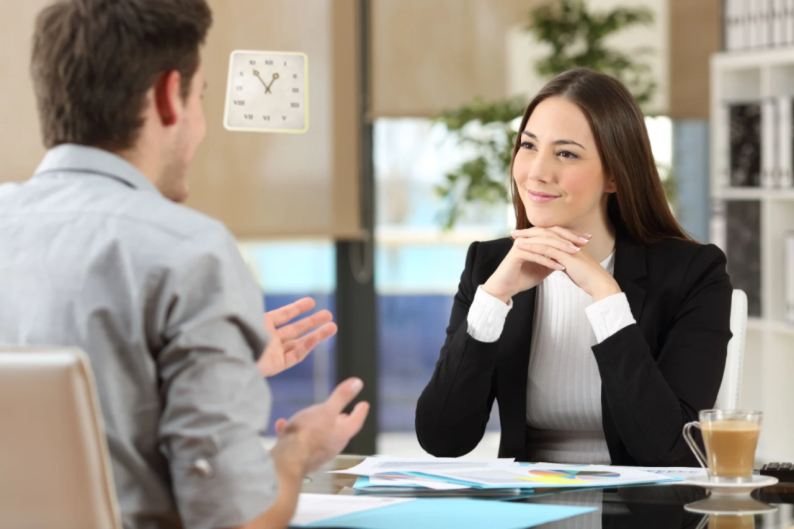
12:54
